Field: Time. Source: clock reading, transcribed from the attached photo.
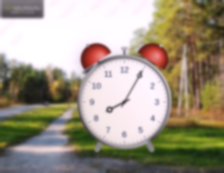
8:05
